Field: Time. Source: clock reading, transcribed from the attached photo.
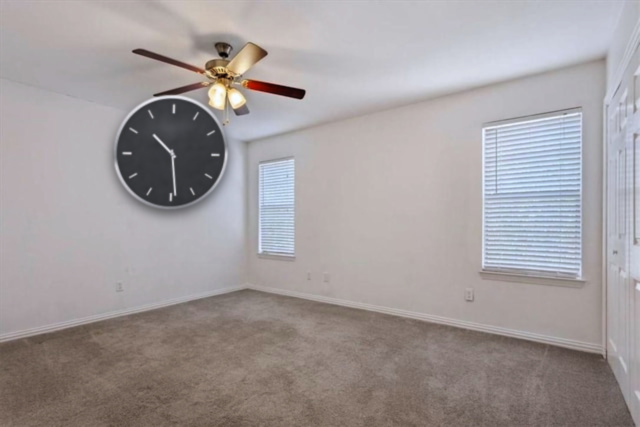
10:29
